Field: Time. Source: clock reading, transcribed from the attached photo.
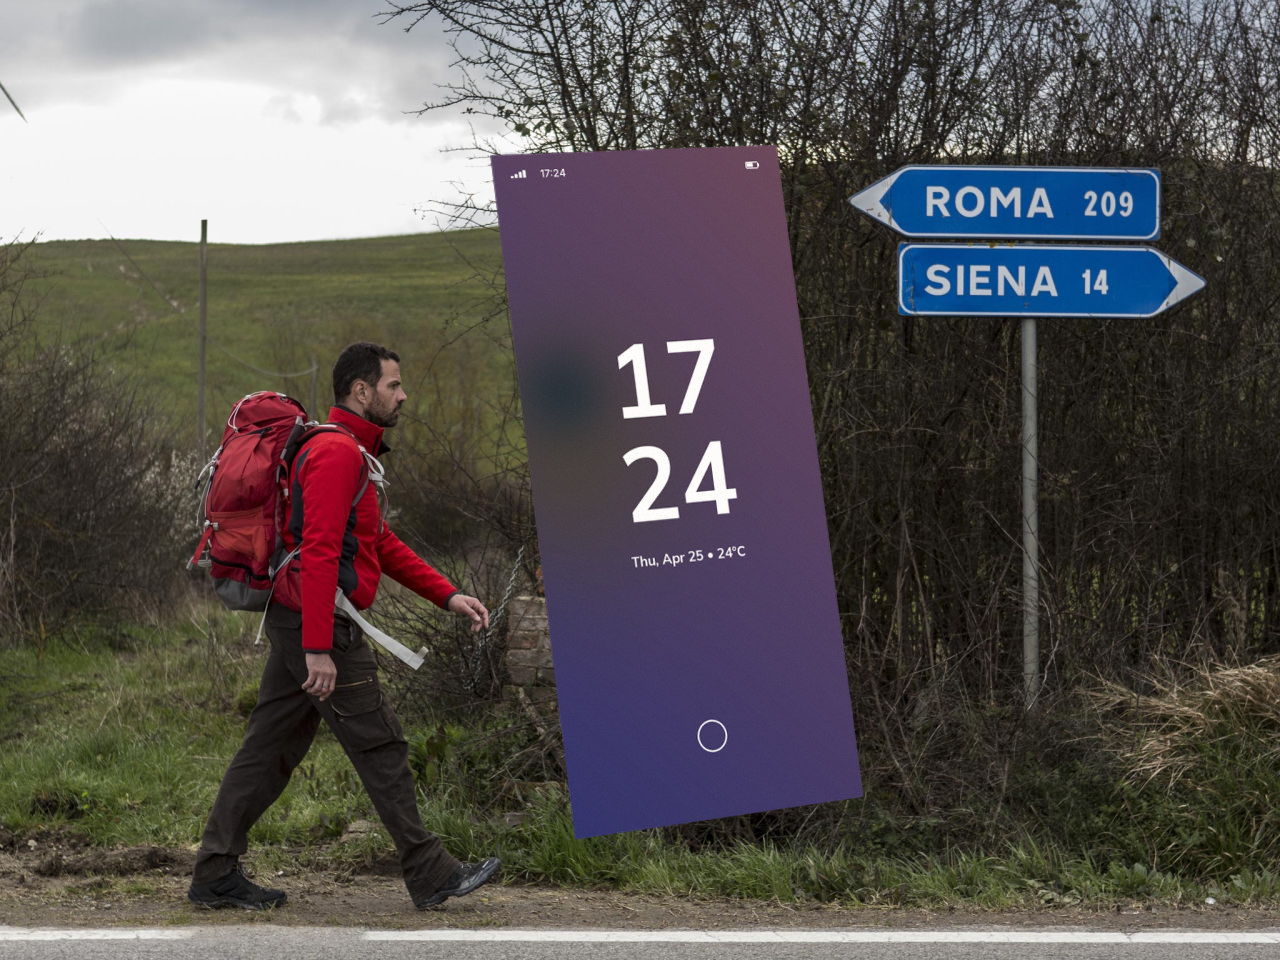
17:24
